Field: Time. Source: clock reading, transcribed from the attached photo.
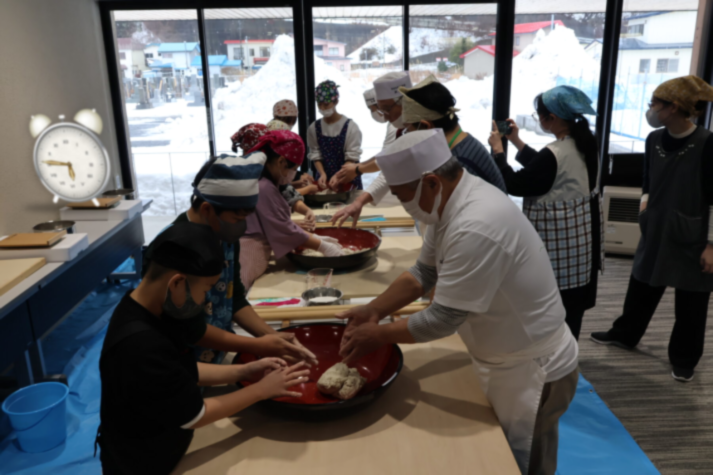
5:46
